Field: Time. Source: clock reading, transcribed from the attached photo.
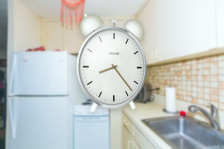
8:23
